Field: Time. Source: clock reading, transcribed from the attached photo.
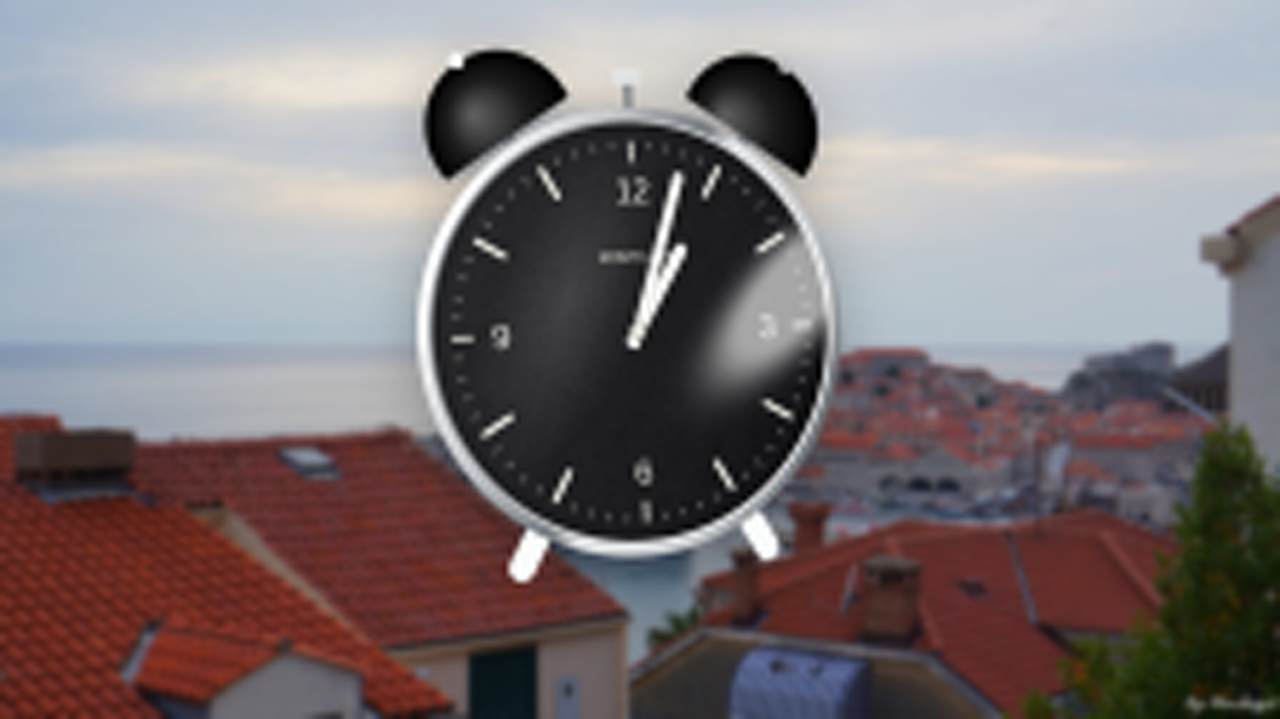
1:03
